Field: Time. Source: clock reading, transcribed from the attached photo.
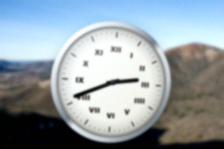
2:41
